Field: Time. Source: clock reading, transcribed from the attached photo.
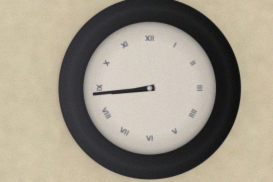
8:44
